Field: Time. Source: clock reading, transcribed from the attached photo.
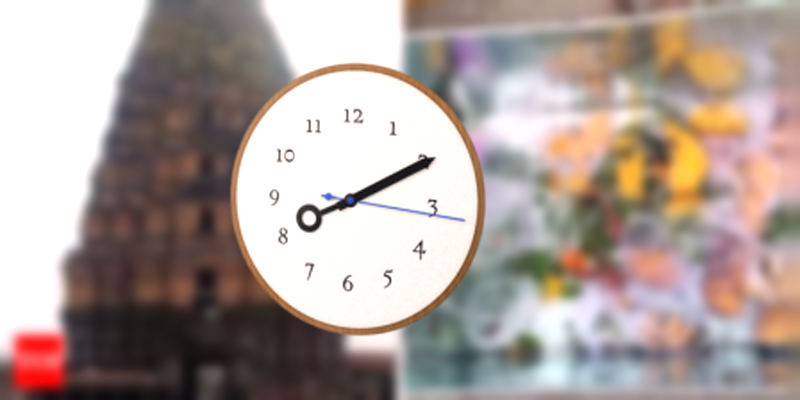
8:10:16
